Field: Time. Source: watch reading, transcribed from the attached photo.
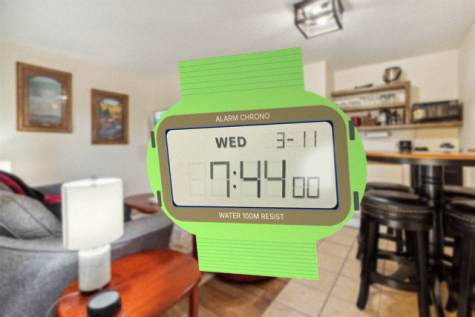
7:44:00
